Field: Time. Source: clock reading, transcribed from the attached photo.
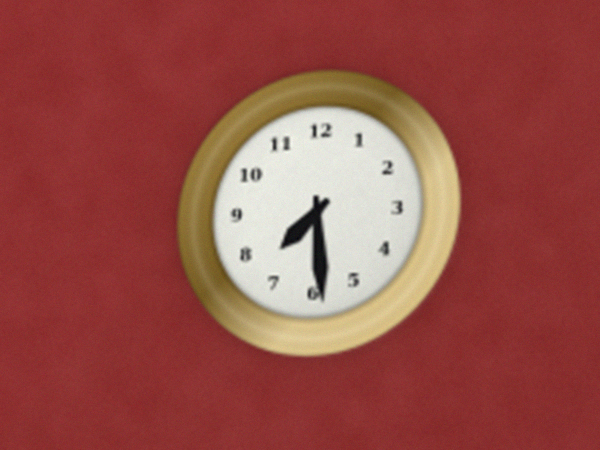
7:29
